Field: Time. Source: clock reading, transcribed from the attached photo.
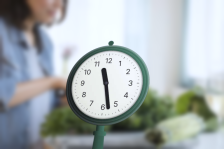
11:28
